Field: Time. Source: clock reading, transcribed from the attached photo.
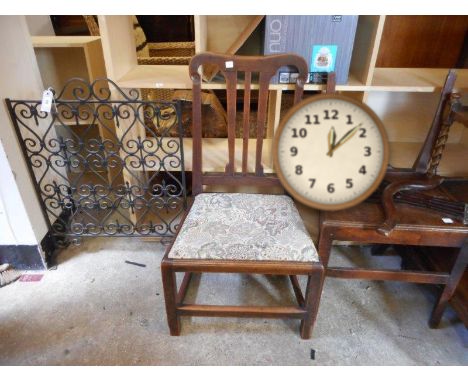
12:08
